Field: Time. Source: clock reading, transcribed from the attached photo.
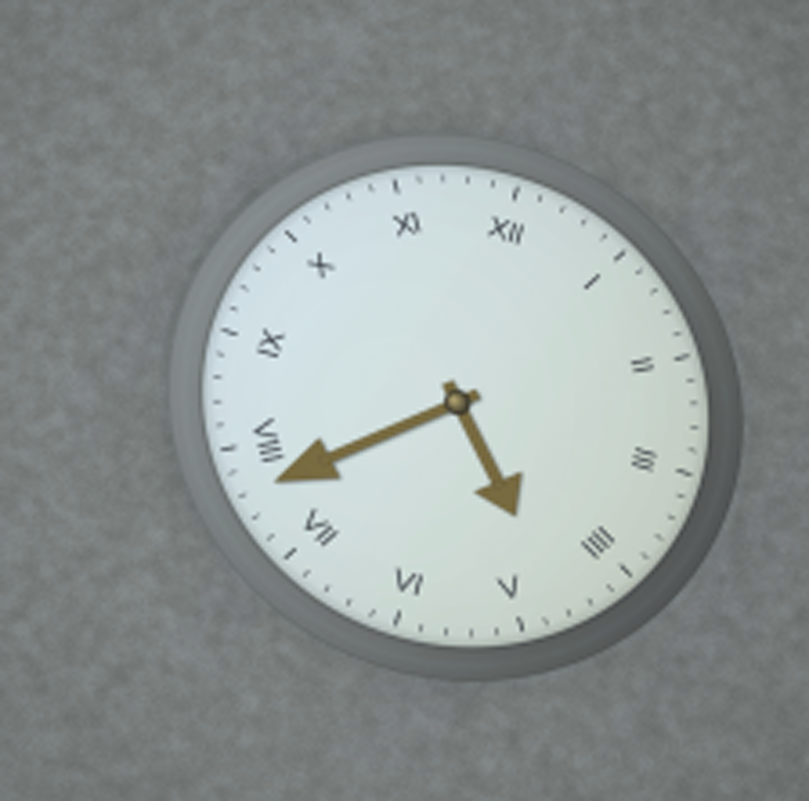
4:38
